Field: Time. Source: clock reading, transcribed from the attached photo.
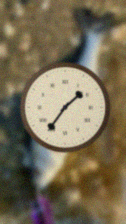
1:36
